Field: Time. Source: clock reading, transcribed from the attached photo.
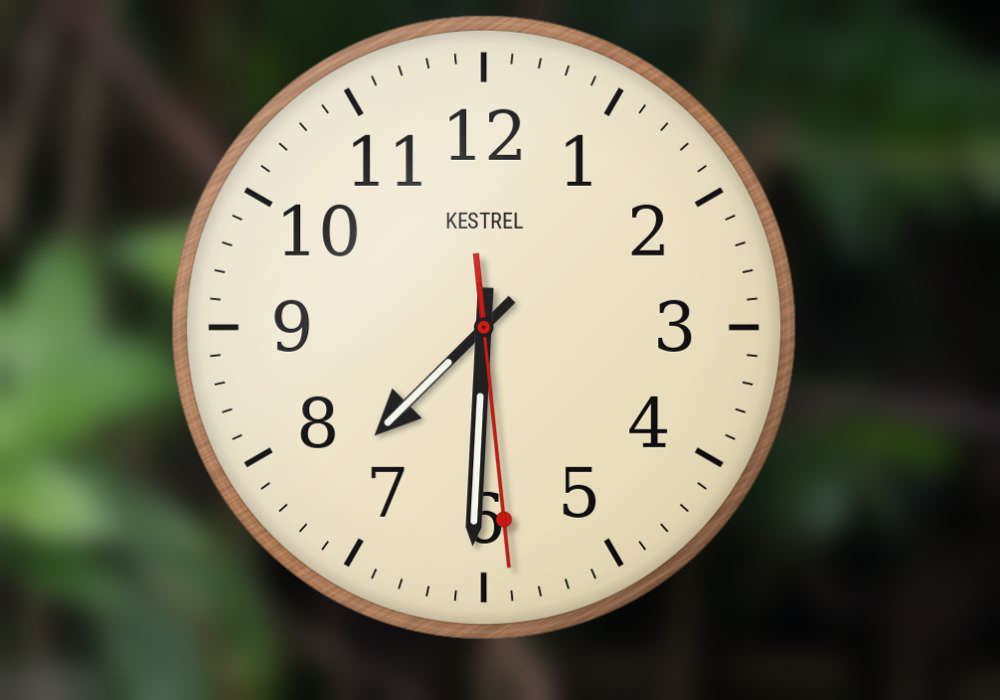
7:30:29
